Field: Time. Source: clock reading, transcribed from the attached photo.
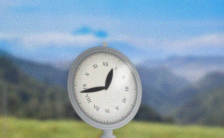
12:43
